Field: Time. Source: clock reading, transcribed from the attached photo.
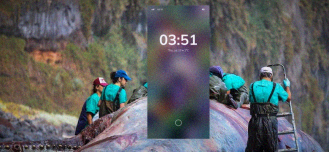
3:51
